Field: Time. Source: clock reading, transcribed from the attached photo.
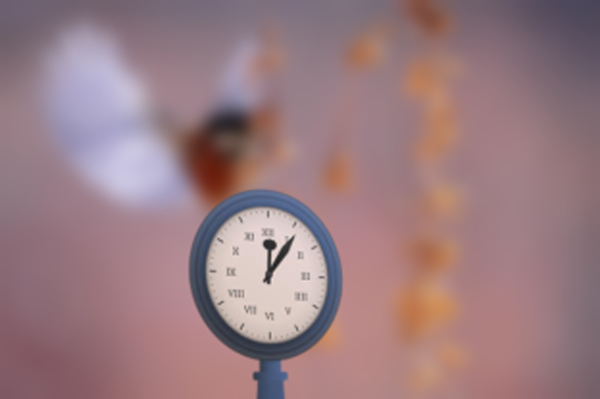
12:06
